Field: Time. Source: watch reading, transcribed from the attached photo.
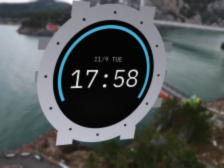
17:58
